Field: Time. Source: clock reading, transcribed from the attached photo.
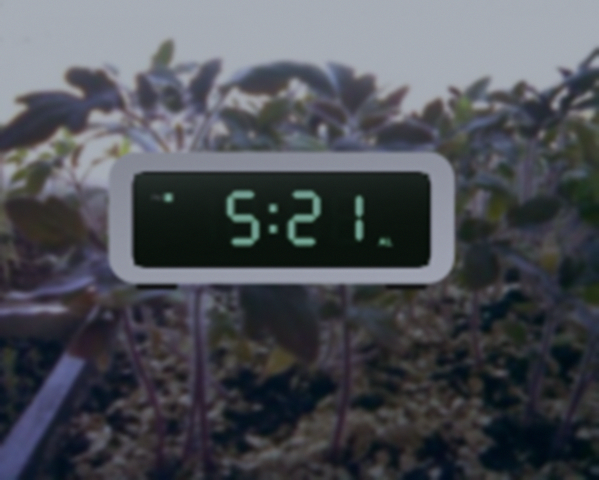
5:21
